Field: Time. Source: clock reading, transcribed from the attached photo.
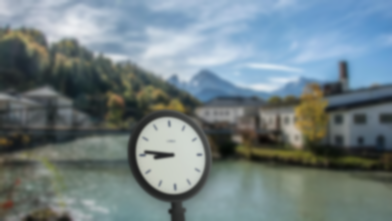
8:46
